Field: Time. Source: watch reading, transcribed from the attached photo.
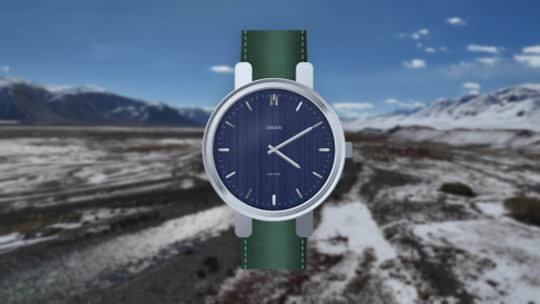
4:10
